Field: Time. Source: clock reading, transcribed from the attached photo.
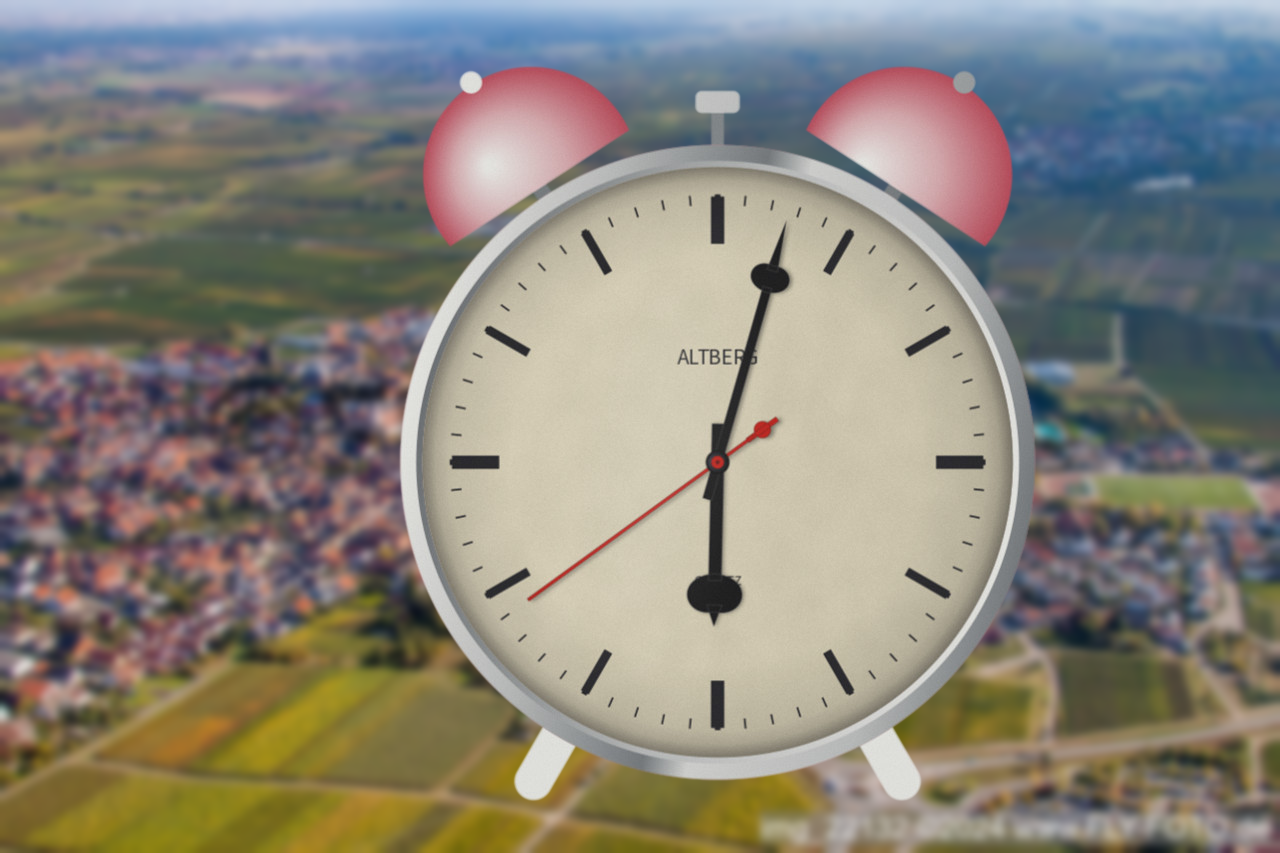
6:02:39
